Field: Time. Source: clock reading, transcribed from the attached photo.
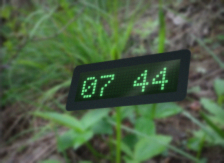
7:44
